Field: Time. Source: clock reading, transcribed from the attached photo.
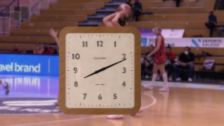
8:11
